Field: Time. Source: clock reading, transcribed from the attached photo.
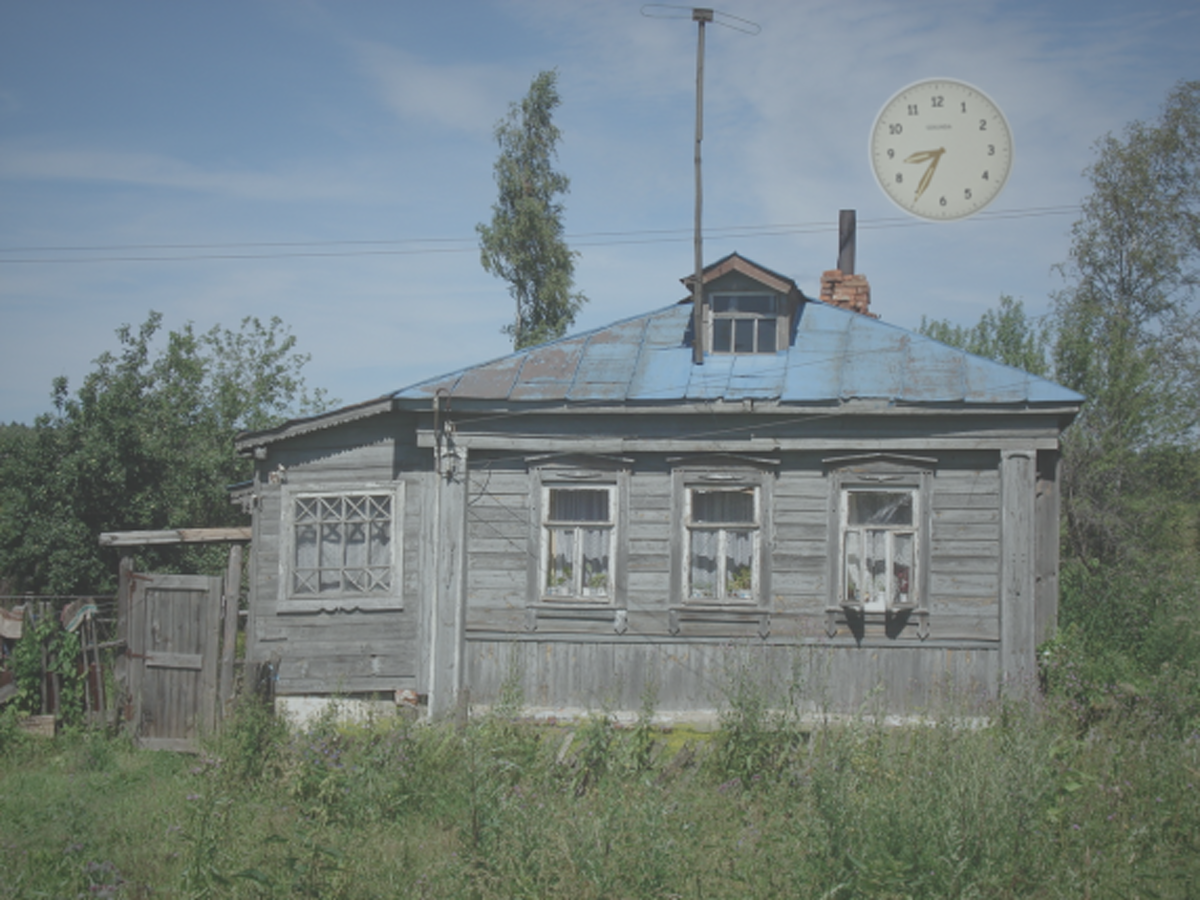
8:35
